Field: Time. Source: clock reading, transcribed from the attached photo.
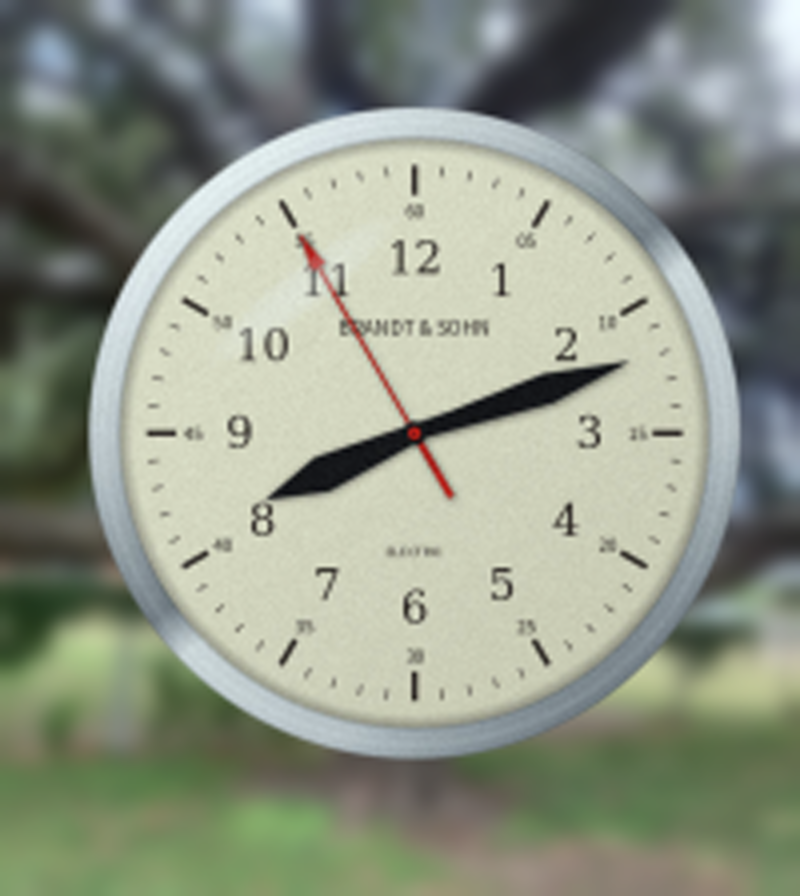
8:11:55
